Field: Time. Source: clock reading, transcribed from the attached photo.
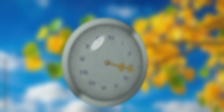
3:16
